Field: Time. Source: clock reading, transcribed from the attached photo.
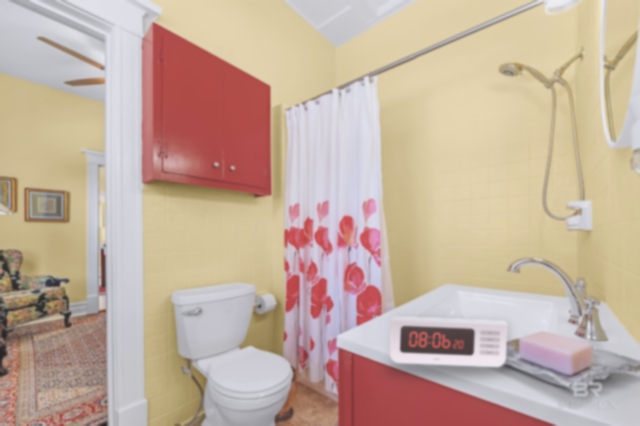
8:06
